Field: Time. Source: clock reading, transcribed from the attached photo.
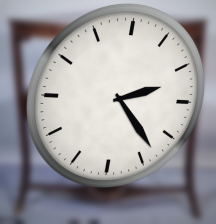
2:23
